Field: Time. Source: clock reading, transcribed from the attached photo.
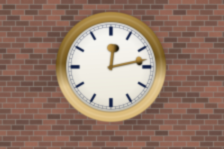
12:13
